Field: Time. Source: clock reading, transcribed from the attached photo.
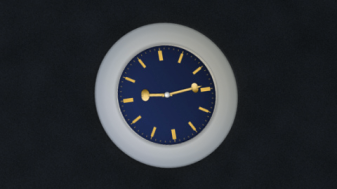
9:14
